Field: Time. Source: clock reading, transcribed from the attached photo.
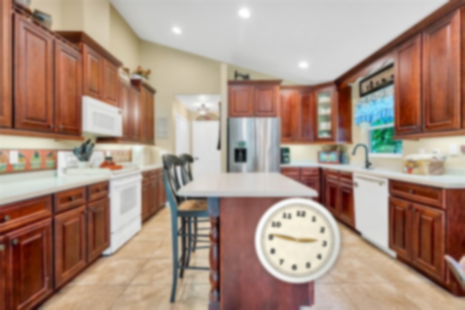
2:46
